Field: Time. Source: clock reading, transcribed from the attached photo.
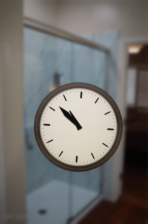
10:52
